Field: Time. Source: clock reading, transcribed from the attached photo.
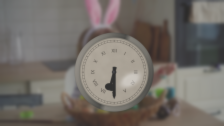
6:30
